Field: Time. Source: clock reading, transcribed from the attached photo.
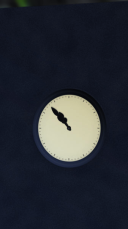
10:53
